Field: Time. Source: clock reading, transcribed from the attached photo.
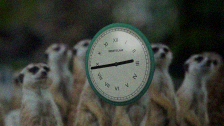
2:44
